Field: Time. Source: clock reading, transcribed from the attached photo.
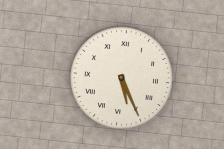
5:25
